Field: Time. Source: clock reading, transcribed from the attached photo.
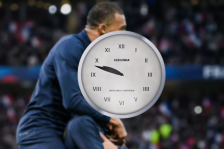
9:48
